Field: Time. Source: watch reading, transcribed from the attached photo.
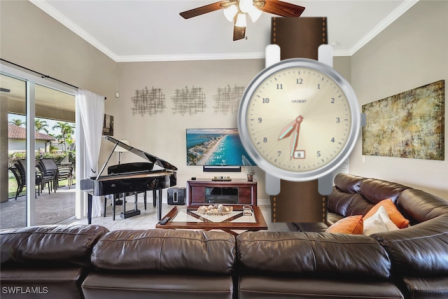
7:32
